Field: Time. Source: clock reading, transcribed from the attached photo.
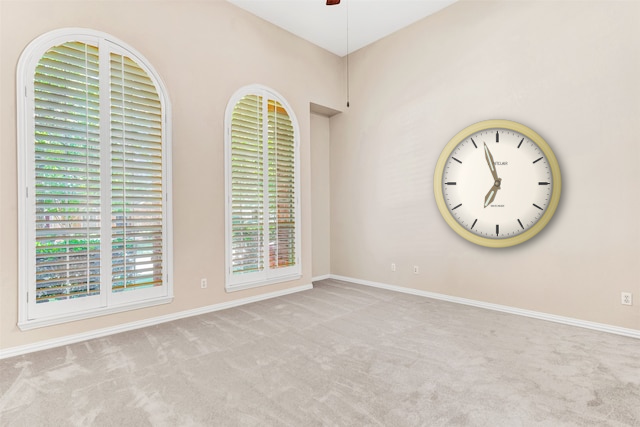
6:57
